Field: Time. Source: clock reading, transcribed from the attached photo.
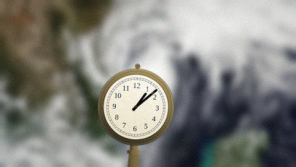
1:08
